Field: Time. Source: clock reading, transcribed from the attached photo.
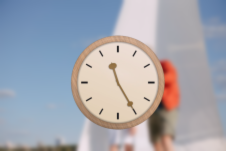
11:25
